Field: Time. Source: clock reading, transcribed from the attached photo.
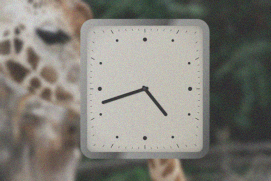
4:42
